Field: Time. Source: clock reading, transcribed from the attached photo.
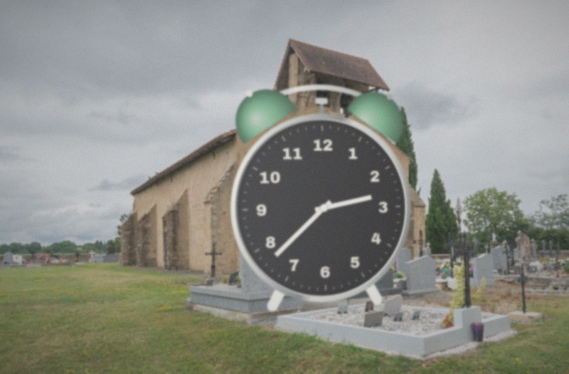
2:38
